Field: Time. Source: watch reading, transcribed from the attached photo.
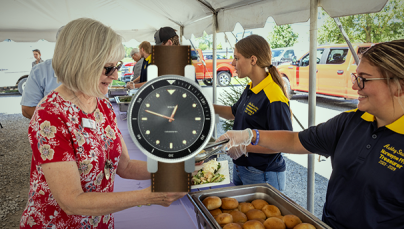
12:48
